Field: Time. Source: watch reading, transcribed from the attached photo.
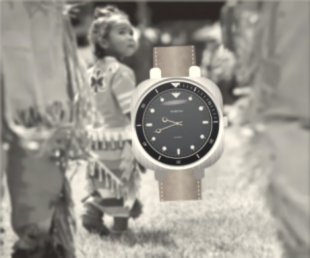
9:42
